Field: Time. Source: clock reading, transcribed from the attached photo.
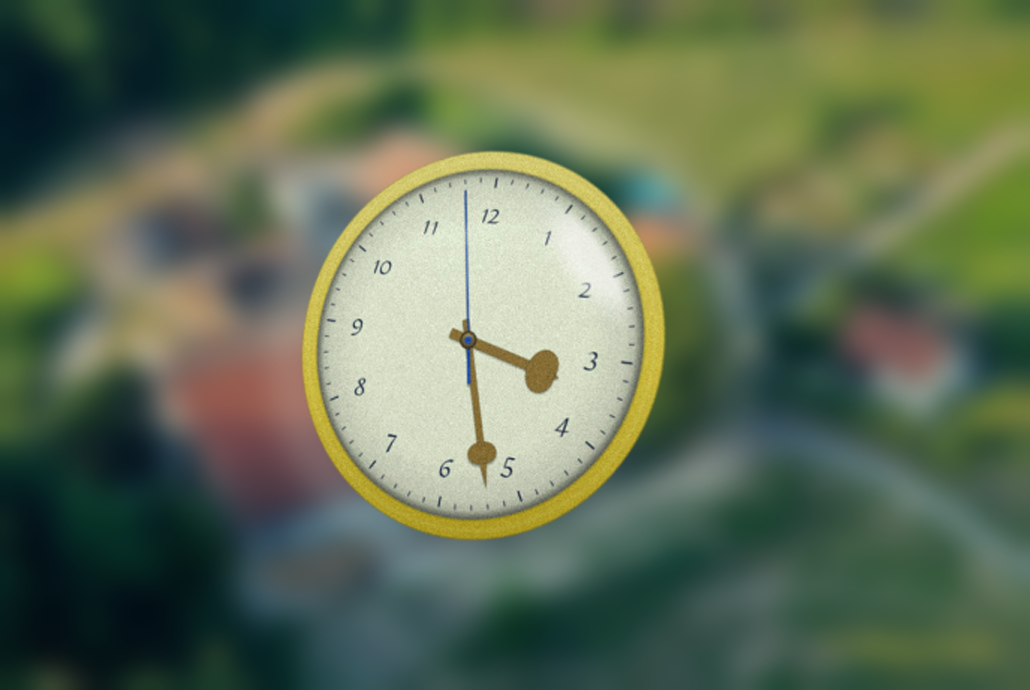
3:26:58
